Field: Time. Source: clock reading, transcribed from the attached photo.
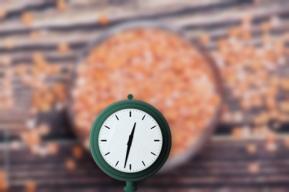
12:32
